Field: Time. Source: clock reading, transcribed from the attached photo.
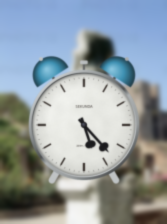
5:23
